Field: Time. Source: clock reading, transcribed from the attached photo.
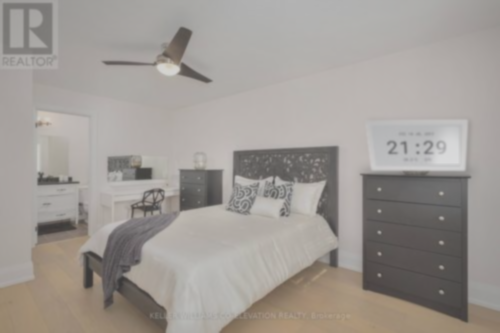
21:29
